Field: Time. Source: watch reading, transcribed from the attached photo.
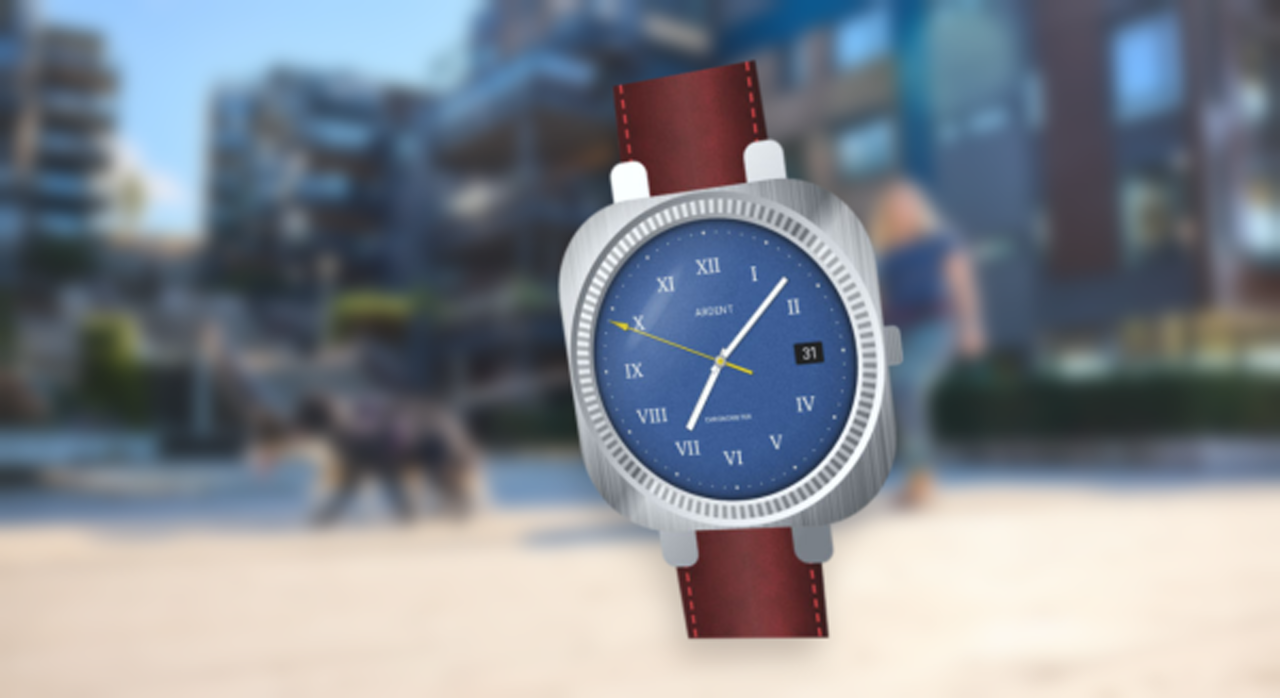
7:07:49
